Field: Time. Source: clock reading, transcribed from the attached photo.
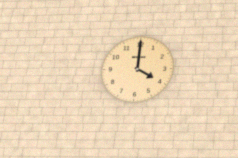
4:00
